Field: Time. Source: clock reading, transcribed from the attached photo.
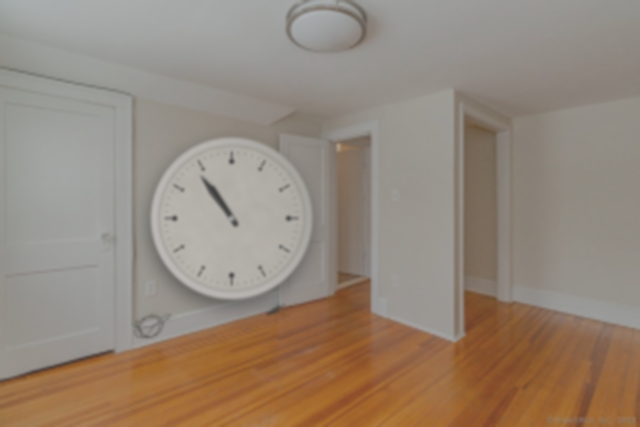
10:54
